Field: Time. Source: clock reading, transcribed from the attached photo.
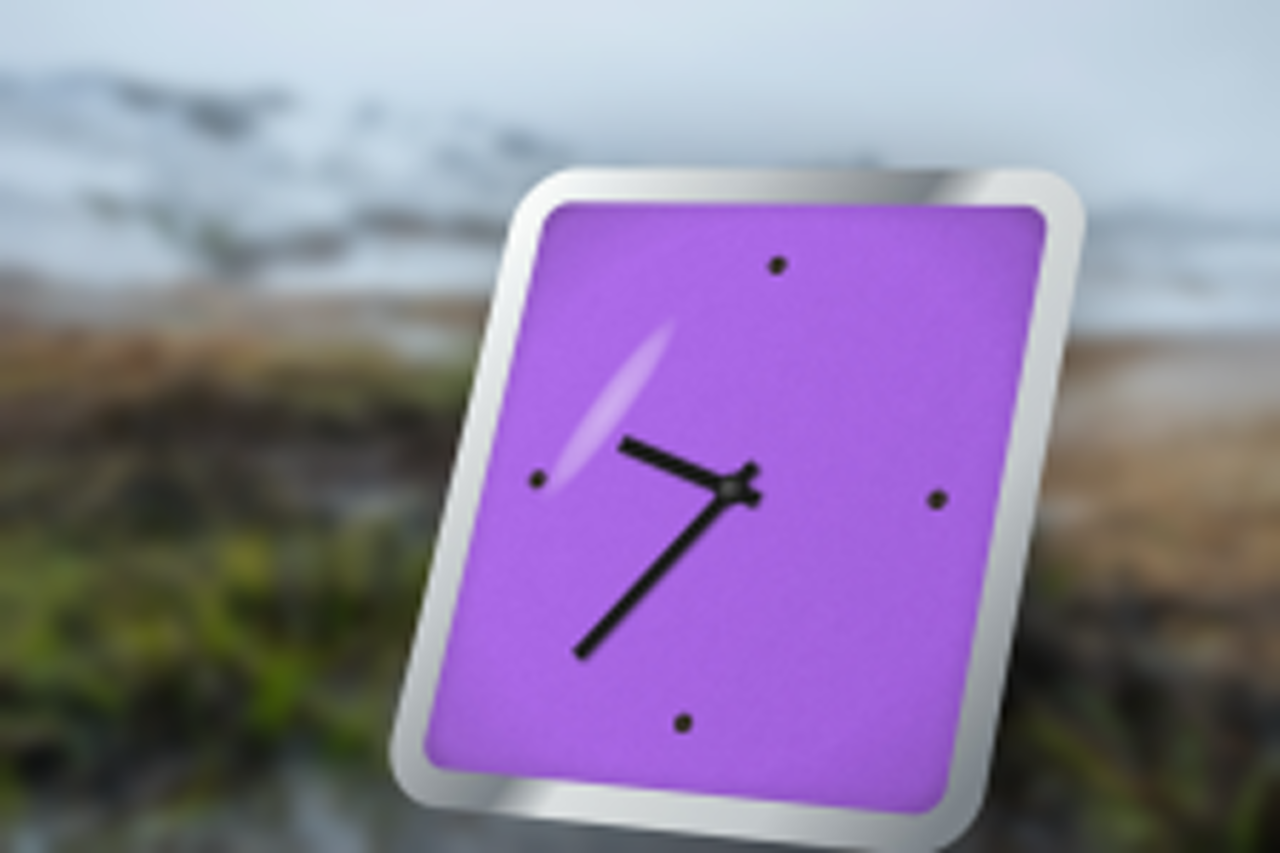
9:36
